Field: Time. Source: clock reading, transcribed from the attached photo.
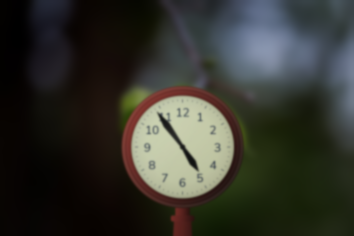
4:54
